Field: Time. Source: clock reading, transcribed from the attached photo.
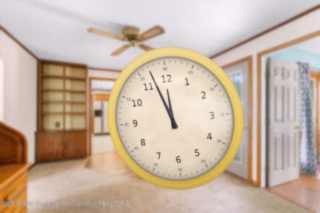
11:57
